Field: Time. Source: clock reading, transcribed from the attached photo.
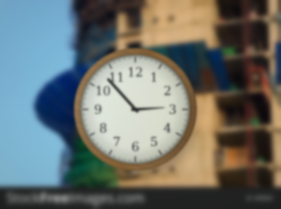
2:53
